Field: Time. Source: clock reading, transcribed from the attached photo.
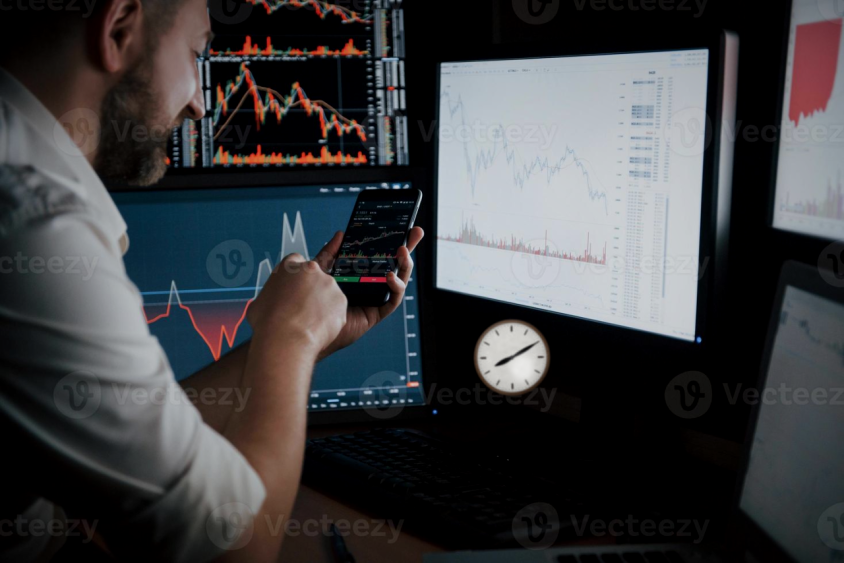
8:10
